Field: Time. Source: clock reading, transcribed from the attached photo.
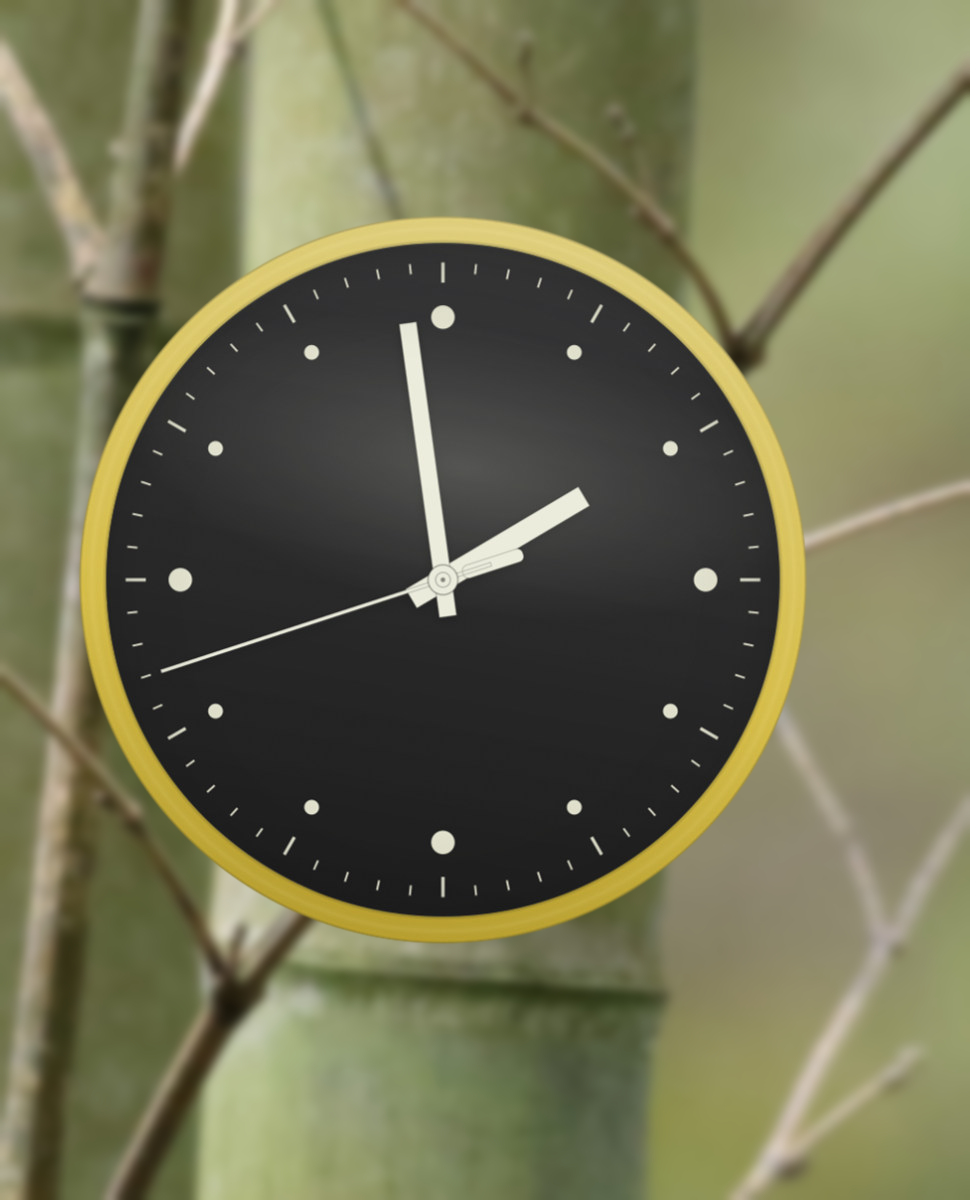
1:58:42
